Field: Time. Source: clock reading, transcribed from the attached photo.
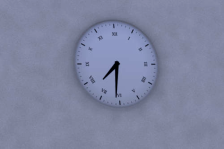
7:31
